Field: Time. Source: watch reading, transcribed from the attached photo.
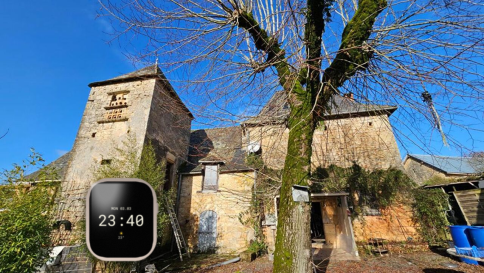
23:40
